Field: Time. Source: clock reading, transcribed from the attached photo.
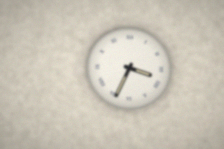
3:34
